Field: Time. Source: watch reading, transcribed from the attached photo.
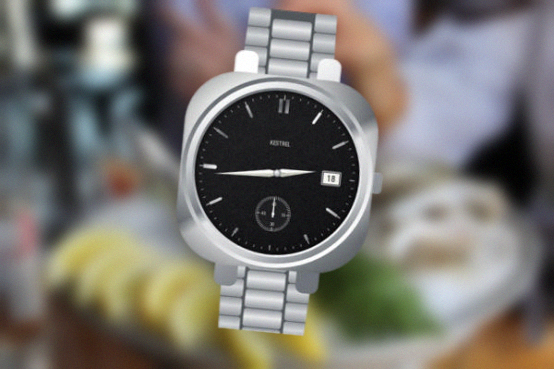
2:44
